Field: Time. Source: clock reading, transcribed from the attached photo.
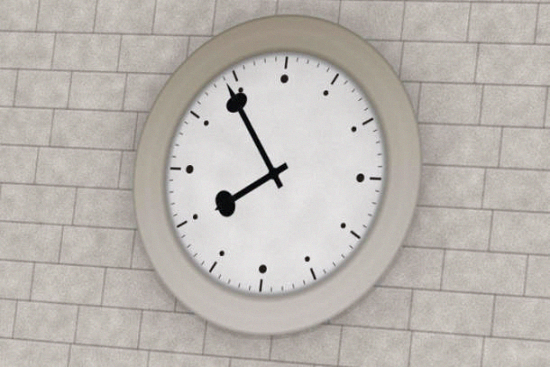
7:54
